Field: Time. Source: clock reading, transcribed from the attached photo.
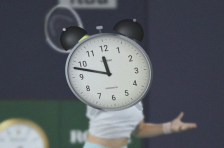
11:48
